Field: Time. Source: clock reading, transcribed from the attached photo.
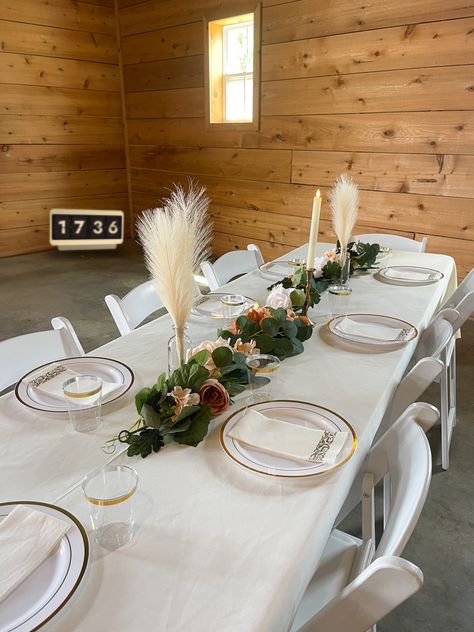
17:36
